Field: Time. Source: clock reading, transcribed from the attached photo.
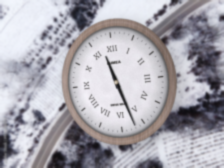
11:27
